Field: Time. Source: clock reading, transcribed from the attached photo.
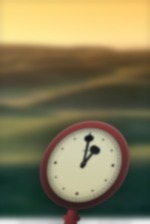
1:00
